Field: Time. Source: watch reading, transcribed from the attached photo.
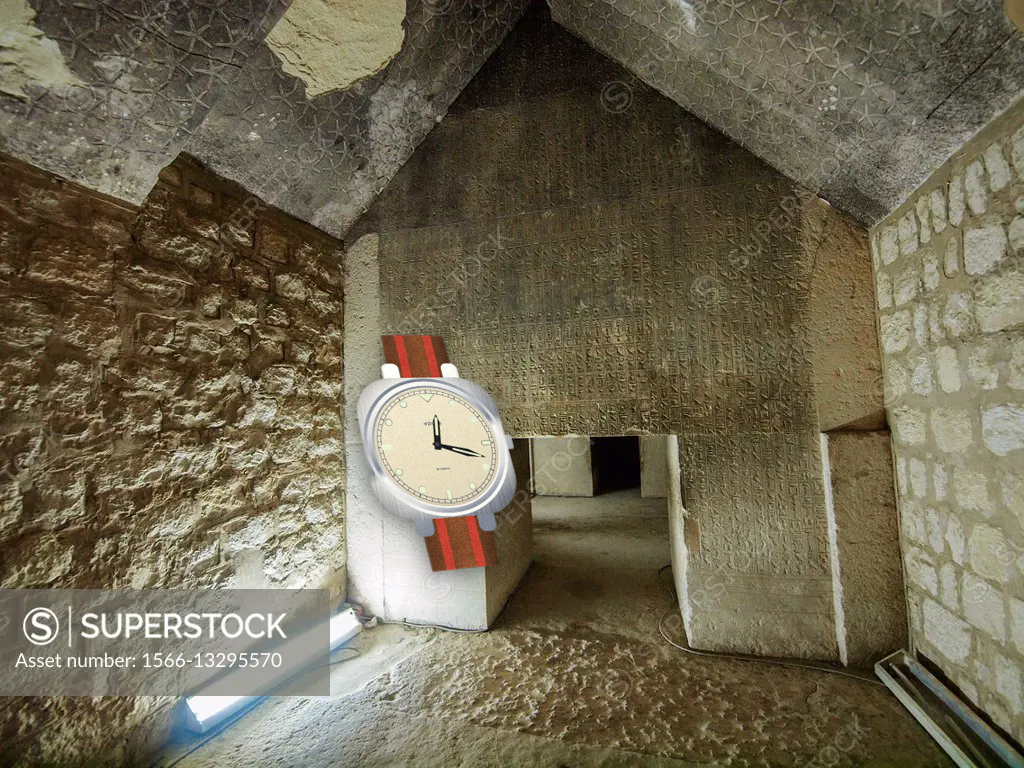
12:18
